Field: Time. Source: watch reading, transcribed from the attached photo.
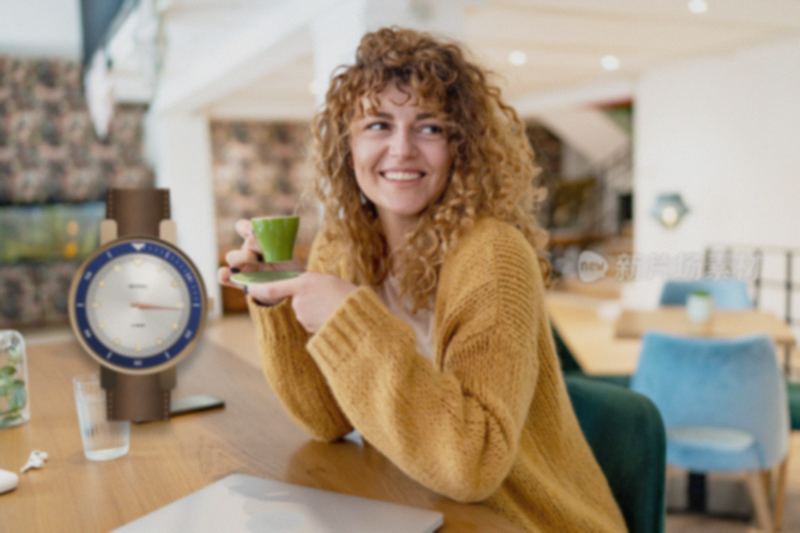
3:16
